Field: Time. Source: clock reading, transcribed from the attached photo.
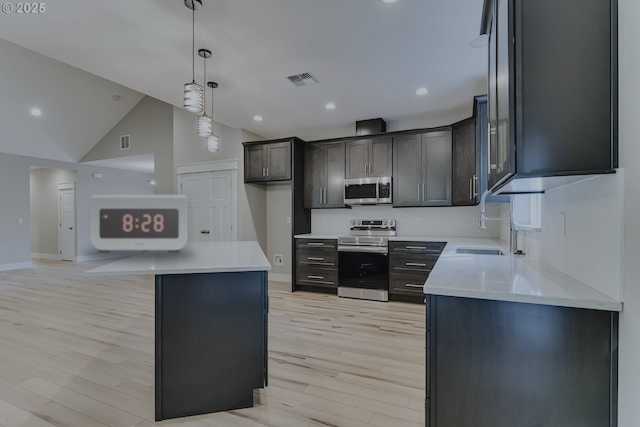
8:28
